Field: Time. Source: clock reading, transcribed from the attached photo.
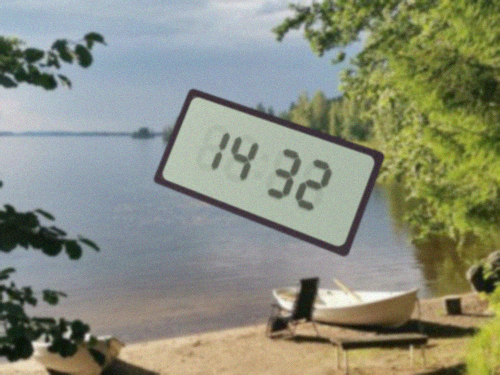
14:32
